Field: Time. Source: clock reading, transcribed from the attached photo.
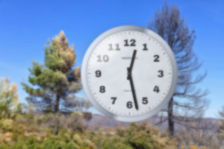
12:28
